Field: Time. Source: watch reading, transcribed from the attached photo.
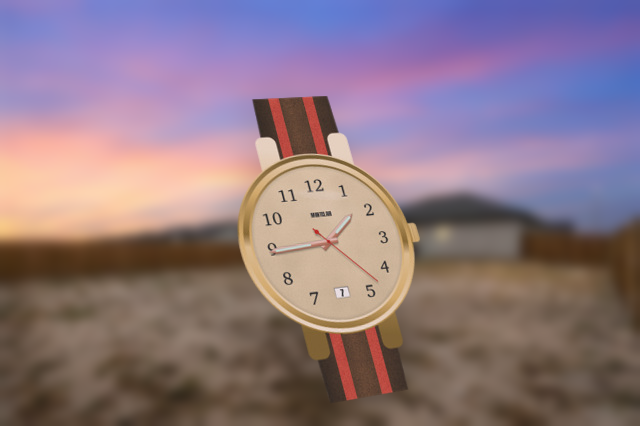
1:44:23
